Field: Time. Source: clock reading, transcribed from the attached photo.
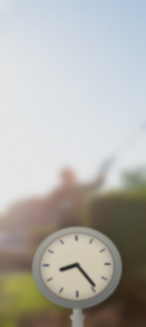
8:24
